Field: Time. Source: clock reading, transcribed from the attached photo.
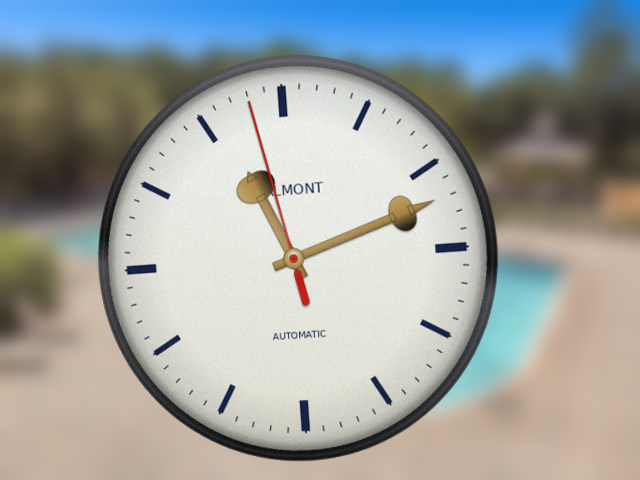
11:11:58
